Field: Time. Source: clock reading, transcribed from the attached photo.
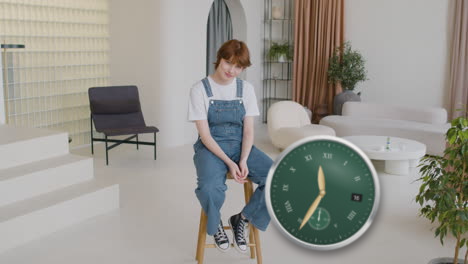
11:34
